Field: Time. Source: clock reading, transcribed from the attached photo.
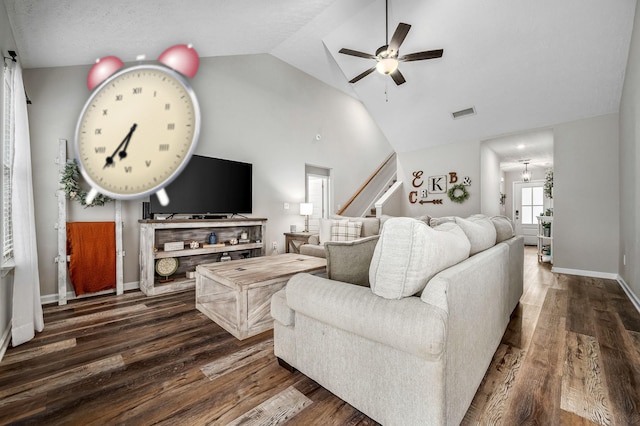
6:36
